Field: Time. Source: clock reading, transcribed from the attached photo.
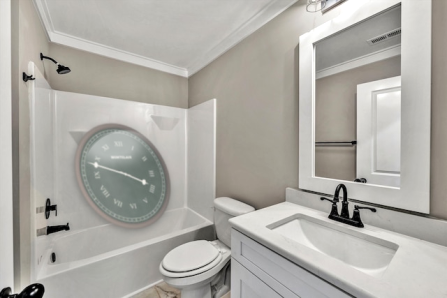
3:48
